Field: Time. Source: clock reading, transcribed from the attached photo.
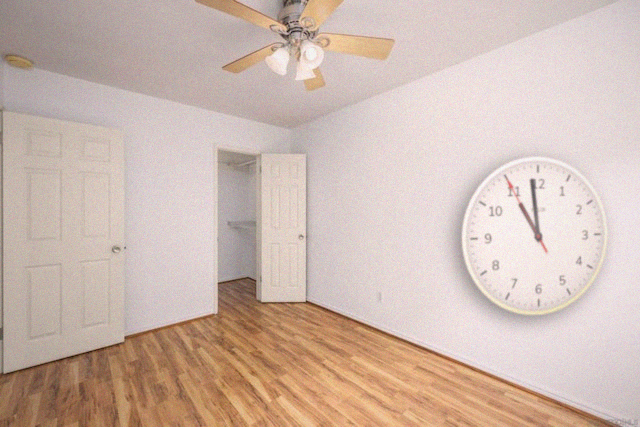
10:58:55
